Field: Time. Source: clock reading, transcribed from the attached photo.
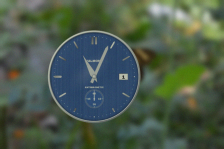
11:04
